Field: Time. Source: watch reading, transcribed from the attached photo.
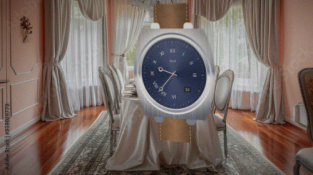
9:37
